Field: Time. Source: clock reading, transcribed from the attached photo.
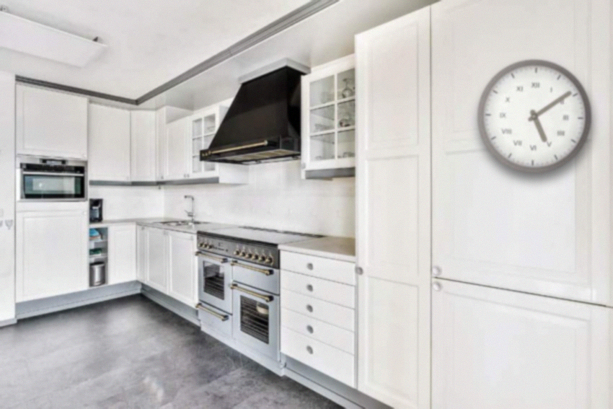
5:09
